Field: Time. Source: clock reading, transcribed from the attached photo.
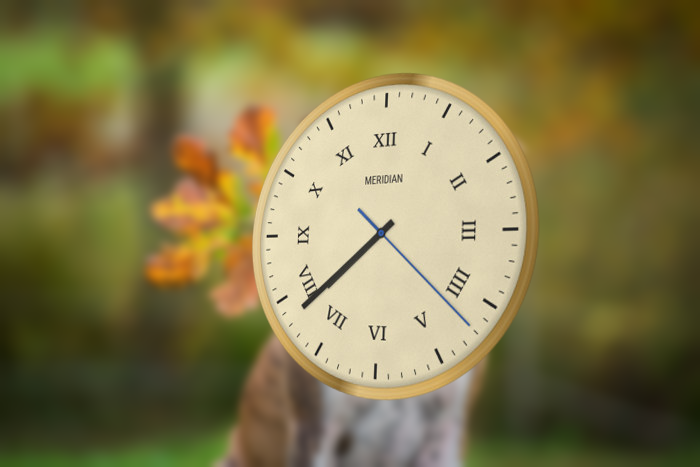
7:38:22
